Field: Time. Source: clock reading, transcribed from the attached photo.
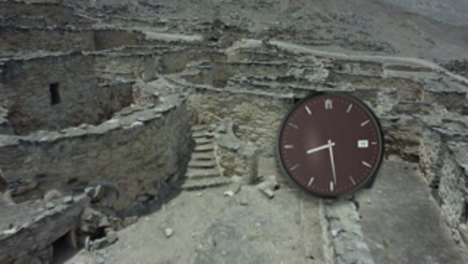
8:29
